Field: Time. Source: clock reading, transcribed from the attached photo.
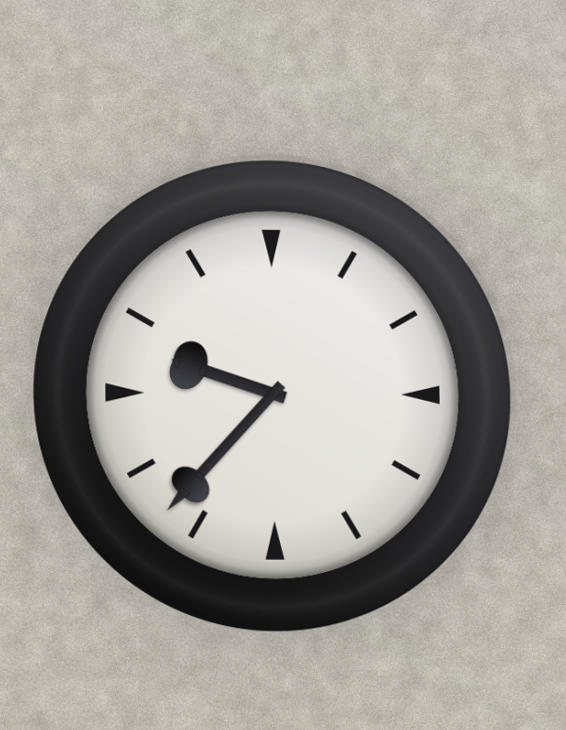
9:37
